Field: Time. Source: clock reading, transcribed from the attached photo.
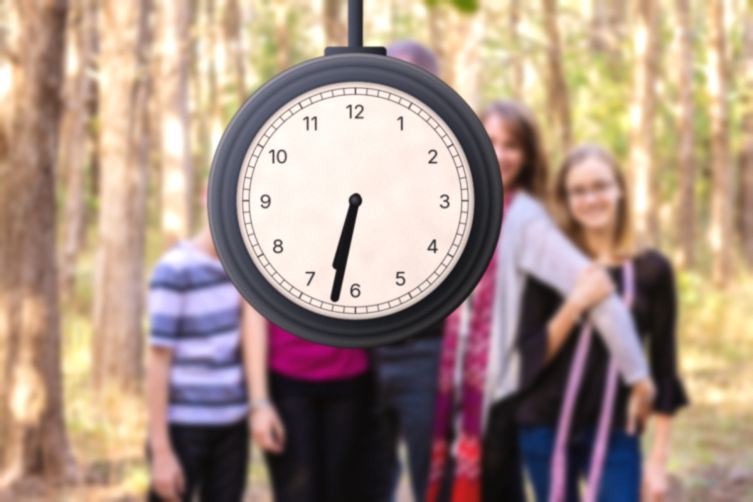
6:32
